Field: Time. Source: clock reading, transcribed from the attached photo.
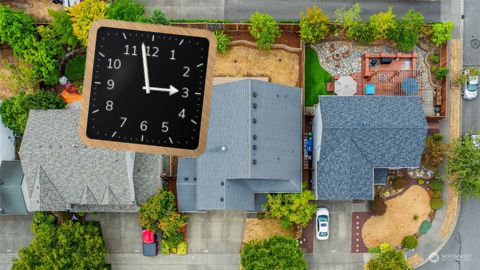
2:58
